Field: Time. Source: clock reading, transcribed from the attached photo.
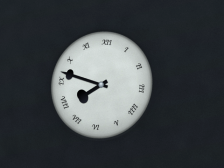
7:47
